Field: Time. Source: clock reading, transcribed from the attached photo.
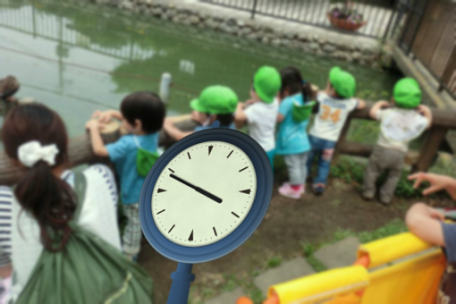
3:49
